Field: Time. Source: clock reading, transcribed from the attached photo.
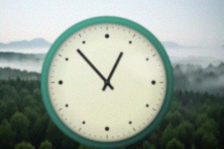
12:53
